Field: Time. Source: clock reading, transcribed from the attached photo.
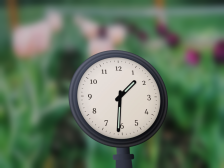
1:31
